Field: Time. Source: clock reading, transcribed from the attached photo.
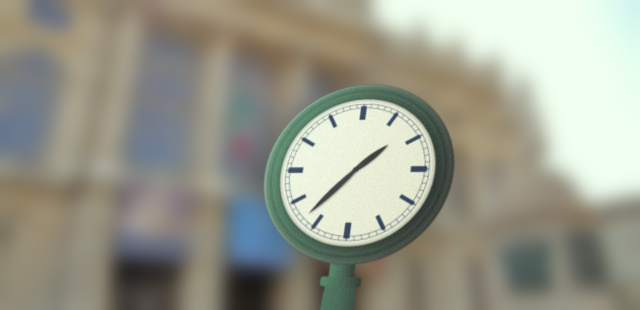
1:37
